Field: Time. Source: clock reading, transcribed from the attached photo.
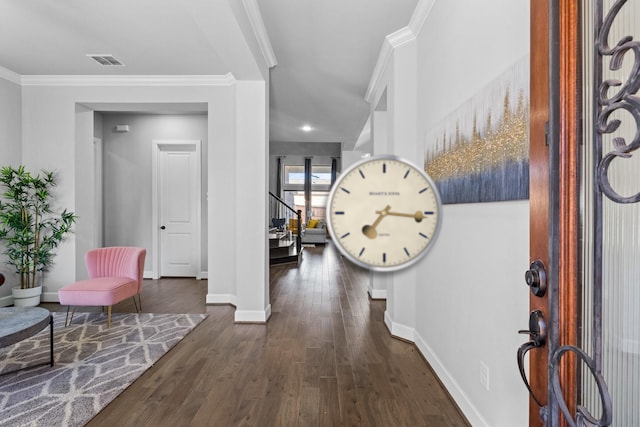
7:16
